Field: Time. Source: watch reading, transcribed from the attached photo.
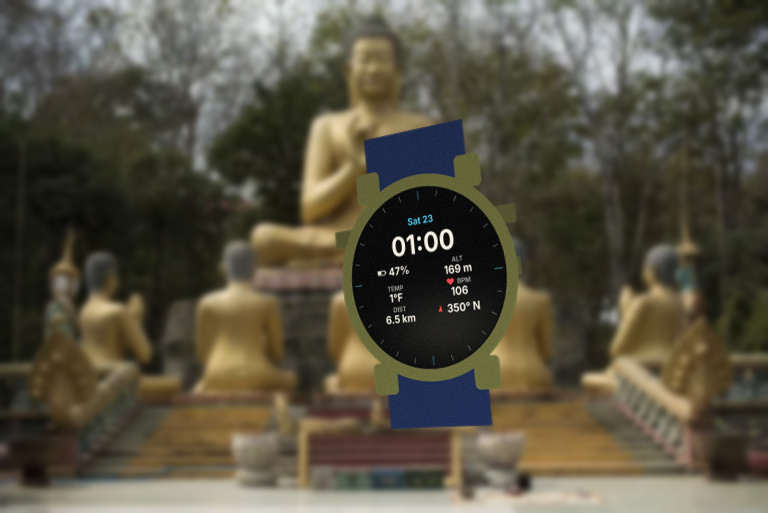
1:00
